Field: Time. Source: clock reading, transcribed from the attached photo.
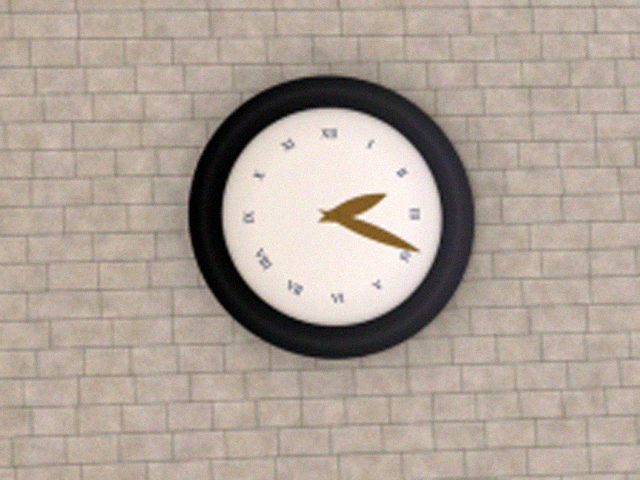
2:19
